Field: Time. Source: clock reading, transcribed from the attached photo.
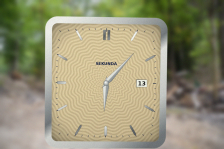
6:07
